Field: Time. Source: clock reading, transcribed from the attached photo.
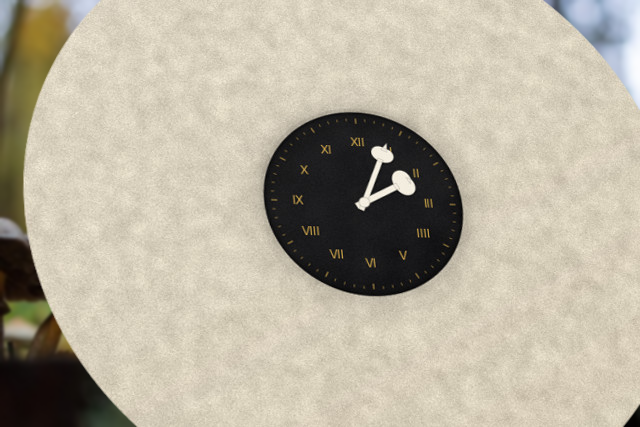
2:04
